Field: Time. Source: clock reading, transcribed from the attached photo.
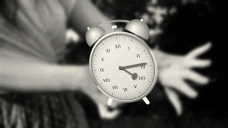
4:14
